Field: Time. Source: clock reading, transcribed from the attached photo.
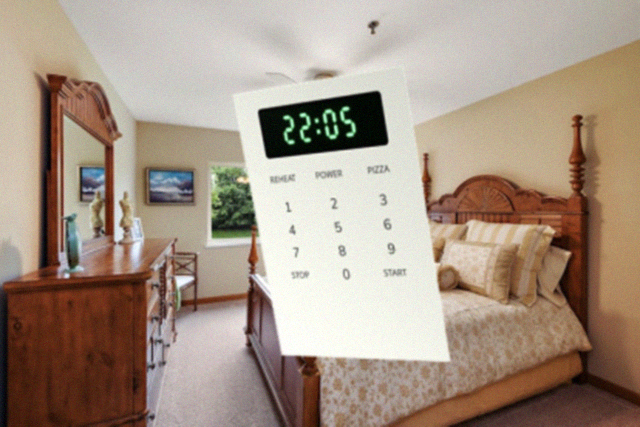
22:05
